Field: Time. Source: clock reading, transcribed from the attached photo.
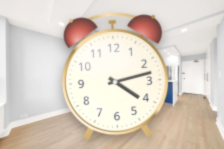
4:13
